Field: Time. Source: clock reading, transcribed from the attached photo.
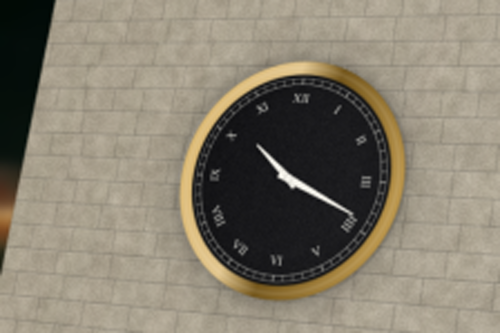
10:19
